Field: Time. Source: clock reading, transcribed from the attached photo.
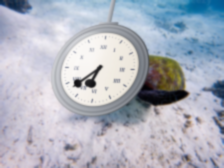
6:38
